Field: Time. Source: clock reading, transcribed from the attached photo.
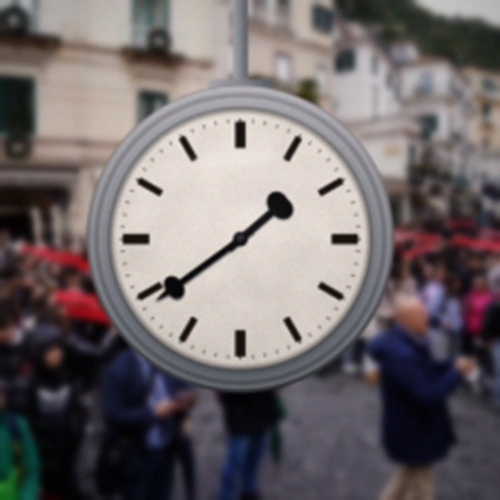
1:39
